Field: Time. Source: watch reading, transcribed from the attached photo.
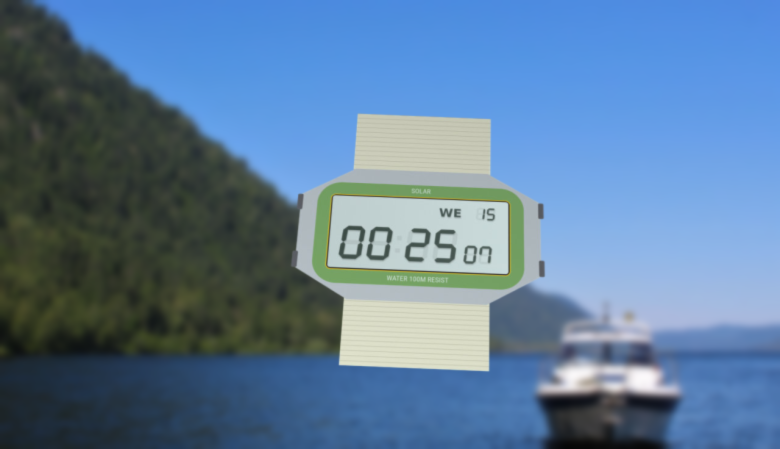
0:25:07
